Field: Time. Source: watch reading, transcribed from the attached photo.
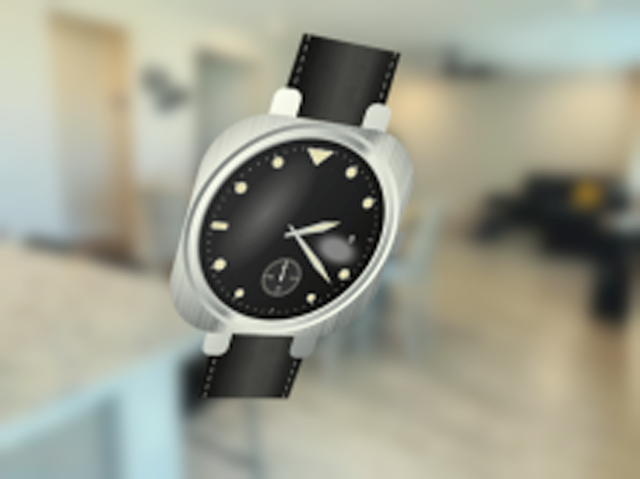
2:22
